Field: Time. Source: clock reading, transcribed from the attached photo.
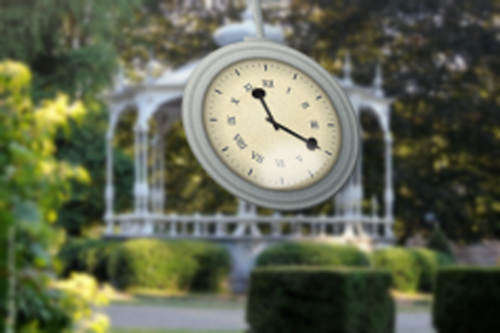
11:20
